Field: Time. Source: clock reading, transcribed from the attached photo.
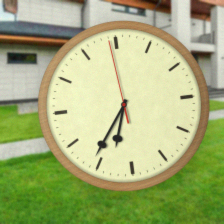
6:35:59
